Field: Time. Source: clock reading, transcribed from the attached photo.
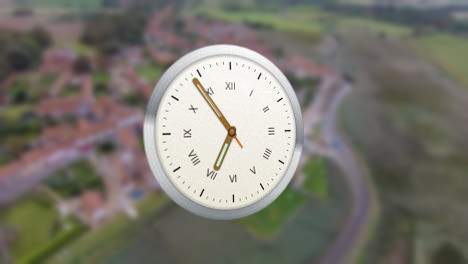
6:53:54
